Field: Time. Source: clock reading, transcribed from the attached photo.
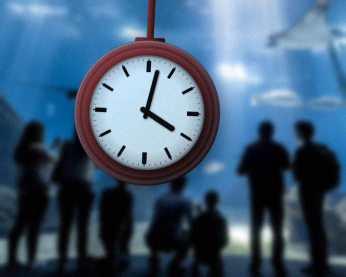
4:02
